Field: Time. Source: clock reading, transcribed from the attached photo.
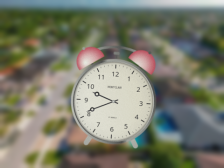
9:41
